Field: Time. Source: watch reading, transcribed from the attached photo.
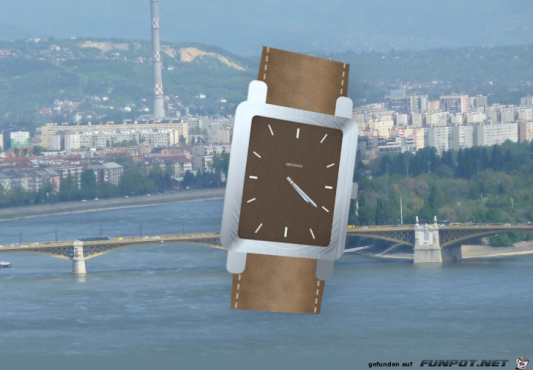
4:21
